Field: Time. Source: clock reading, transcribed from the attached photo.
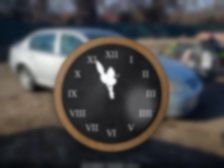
11:56
